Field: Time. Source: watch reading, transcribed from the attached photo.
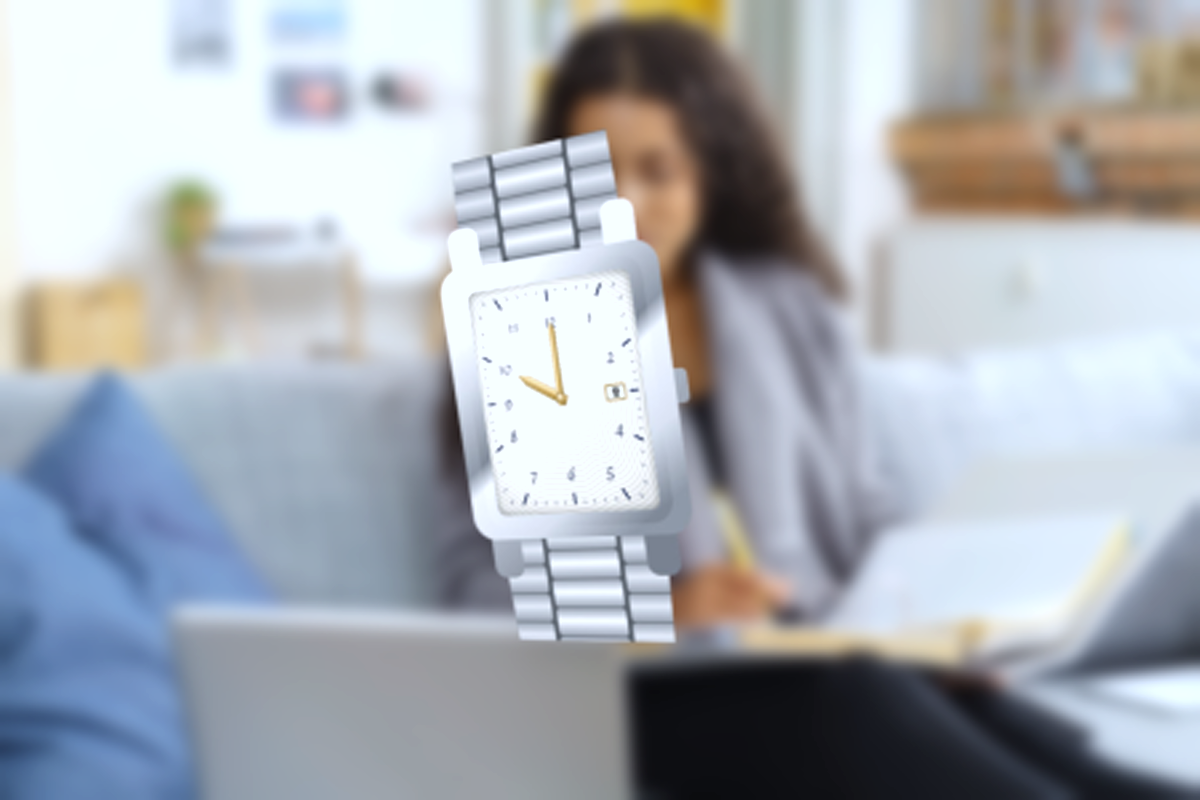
10:00
